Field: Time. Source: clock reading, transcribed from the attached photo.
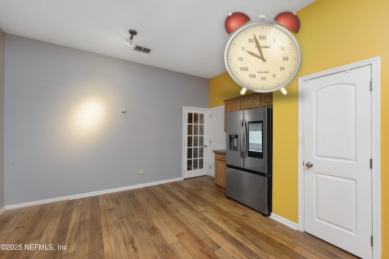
9:57
